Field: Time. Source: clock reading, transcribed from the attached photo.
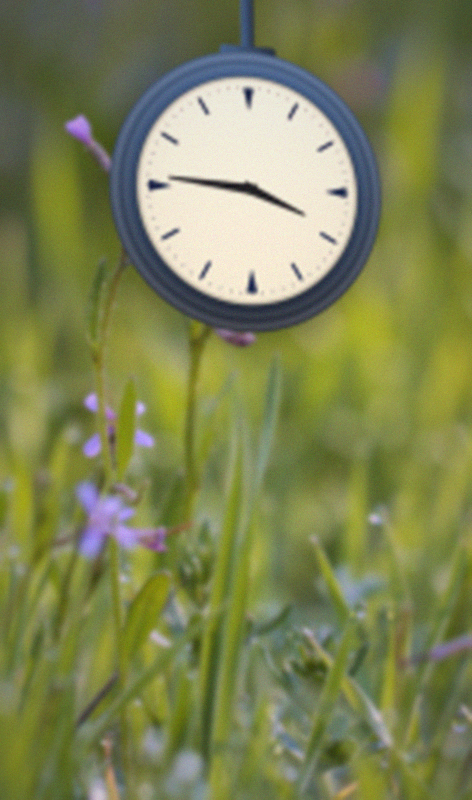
3:46
